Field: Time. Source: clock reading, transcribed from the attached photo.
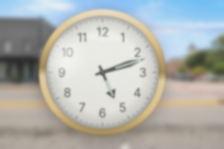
5:12
